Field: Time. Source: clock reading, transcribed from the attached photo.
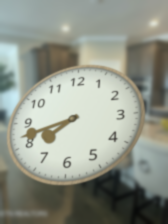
7:42
